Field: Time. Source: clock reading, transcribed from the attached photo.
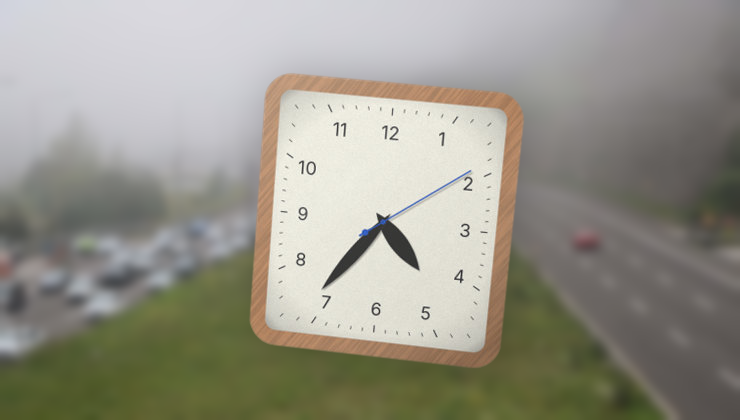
4:36:09
